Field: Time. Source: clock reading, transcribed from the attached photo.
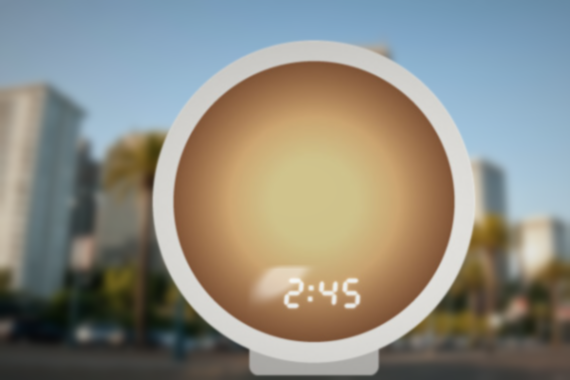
2:45
